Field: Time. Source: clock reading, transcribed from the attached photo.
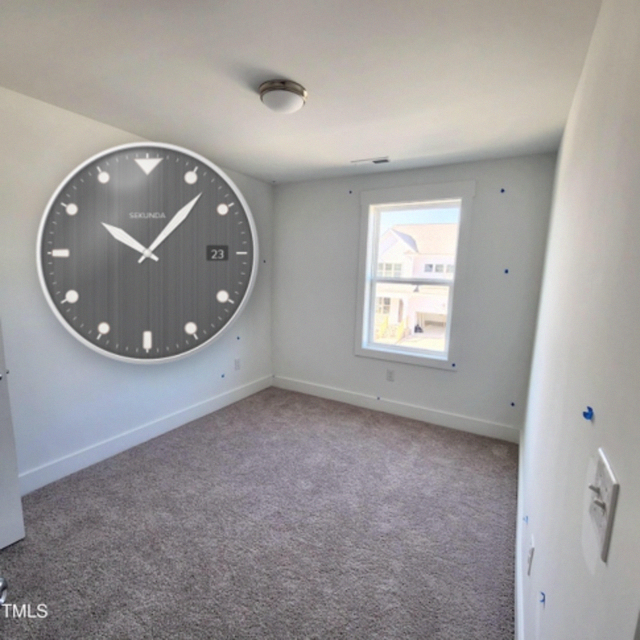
10:07
